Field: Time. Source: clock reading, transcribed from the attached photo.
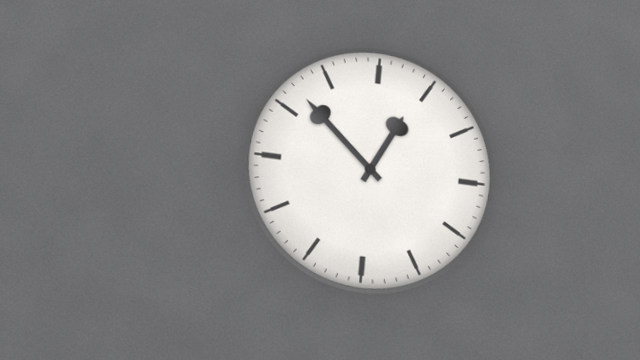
12:52
